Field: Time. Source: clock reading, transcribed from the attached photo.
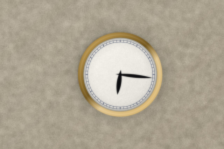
6:16
